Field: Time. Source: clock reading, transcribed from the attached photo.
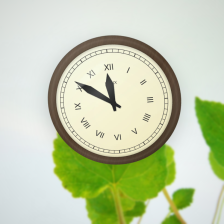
11:51
